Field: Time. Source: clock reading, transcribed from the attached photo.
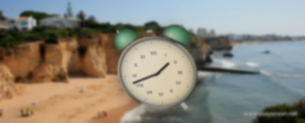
1:42
